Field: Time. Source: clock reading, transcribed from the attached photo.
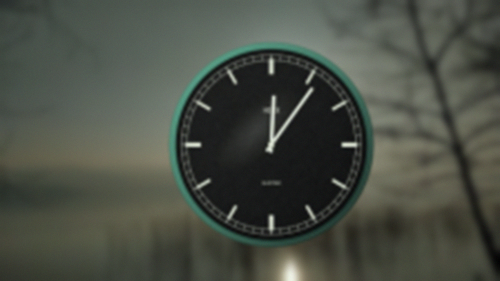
12:06
